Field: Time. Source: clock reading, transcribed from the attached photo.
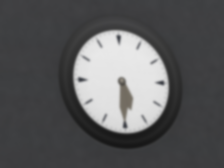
5:30
